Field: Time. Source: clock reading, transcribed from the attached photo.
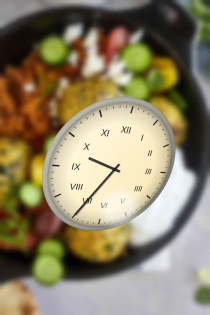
9:35
